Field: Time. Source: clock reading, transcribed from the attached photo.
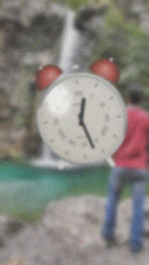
12:27
